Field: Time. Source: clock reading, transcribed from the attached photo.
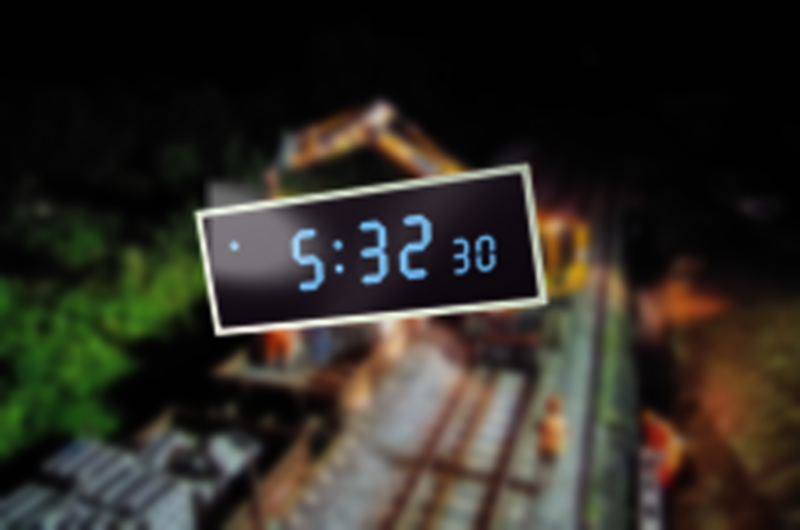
5:32:30
